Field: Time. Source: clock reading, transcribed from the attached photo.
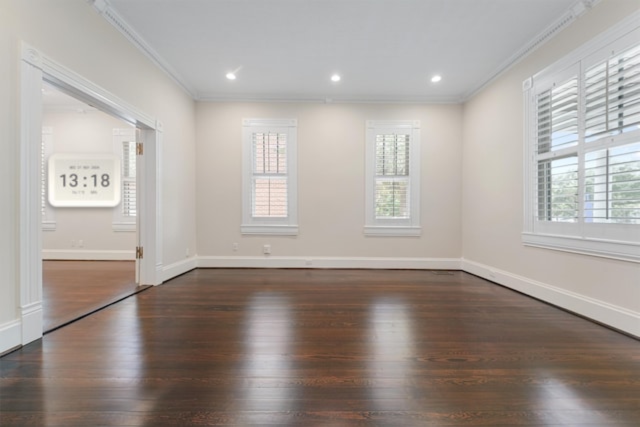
13:18
